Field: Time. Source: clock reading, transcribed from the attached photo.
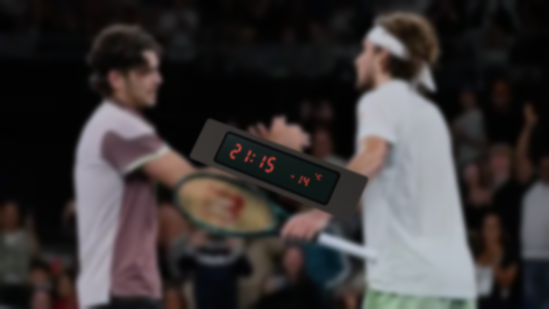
21:15
